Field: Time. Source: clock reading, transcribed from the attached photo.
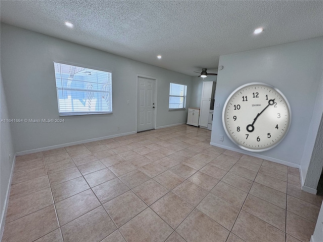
7:08
